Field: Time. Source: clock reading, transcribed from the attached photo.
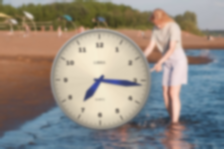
7:16
